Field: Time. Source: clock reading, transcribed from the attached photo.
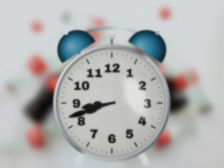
8:42
